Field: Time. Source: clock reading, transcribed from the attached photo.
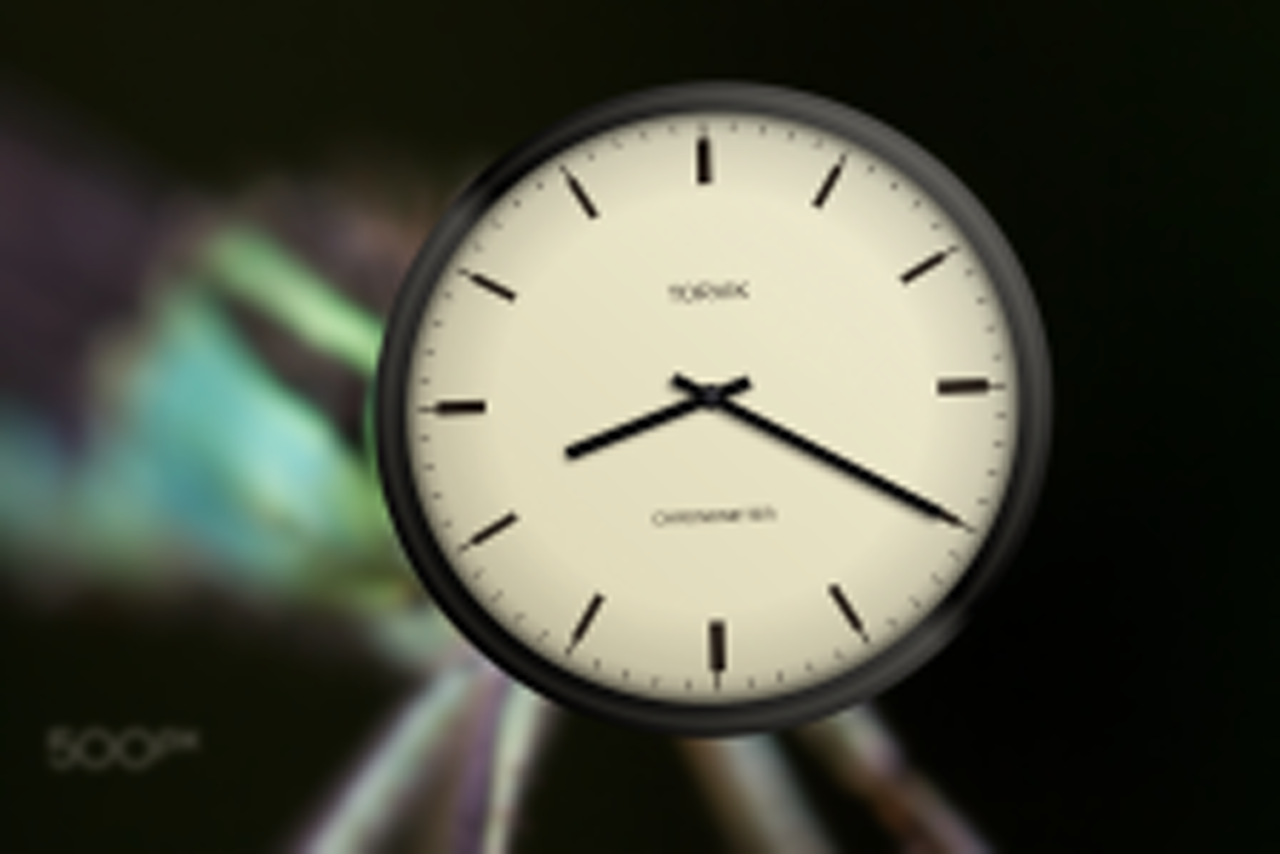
8:20
